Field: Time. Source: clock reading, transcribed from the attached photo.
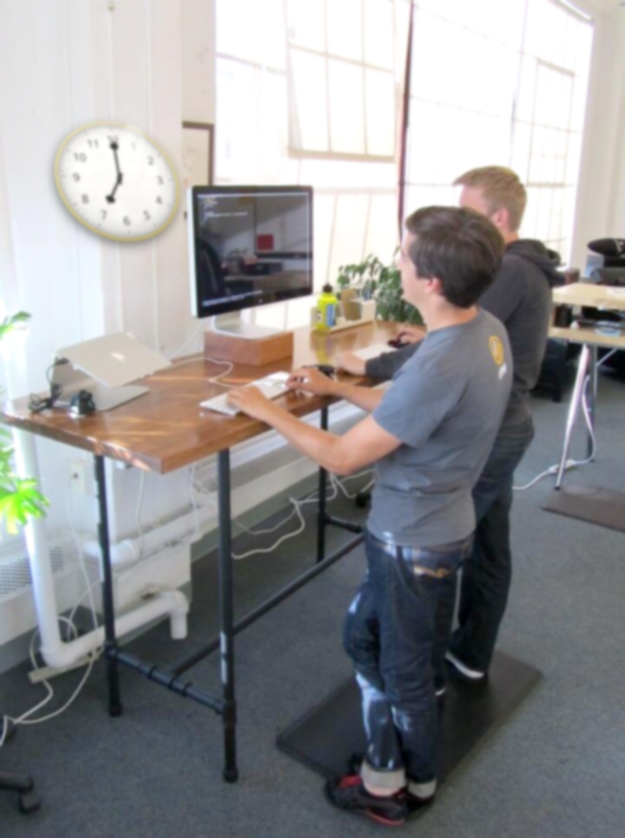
7:00
